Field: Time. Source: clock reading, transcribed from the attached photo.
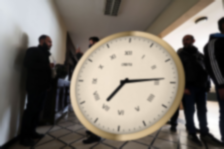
7:14
